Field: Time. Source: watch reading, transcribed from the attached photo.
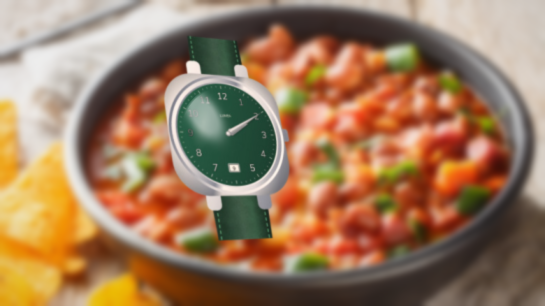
2:10
